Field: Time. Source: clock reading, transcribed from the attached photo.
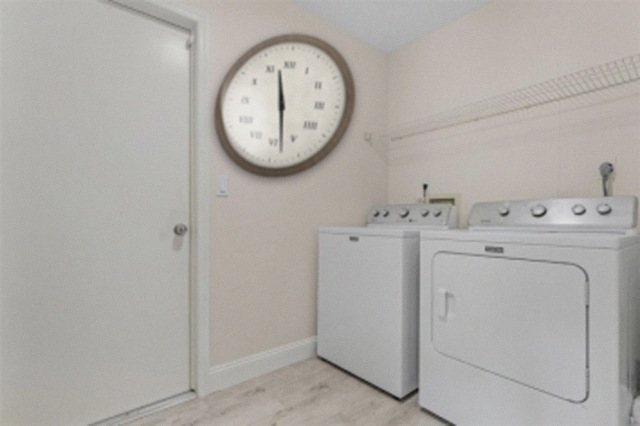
11:28
